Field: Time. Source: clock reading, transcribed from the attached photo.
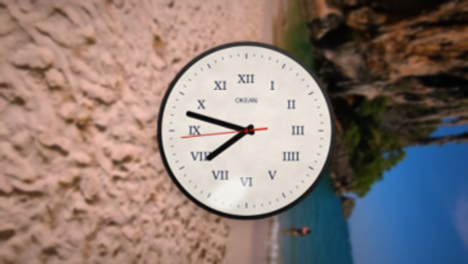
7:47:44
